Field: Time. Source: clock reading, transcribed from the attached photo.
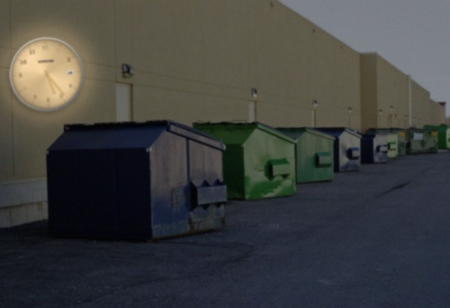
5:24
